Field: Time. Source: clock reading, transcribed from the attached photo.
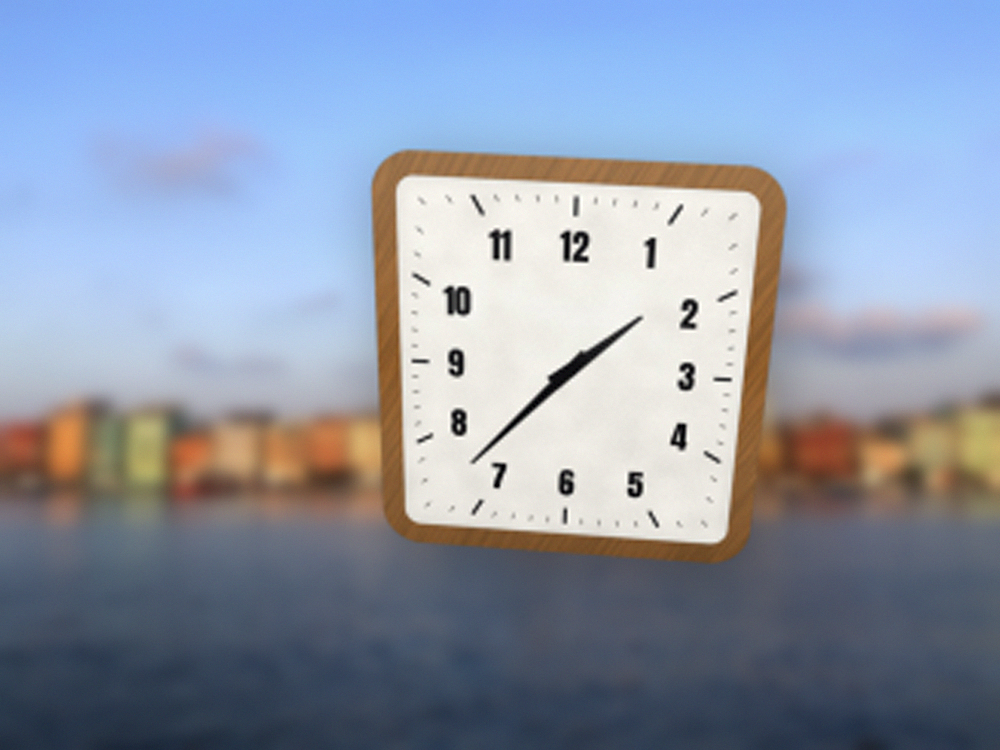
1:37
